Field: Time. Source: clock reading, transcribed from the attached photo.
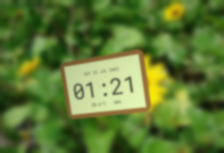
1:21
